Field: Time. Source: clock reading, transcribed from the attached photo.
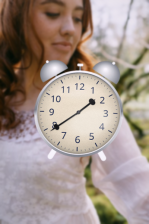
1:39
